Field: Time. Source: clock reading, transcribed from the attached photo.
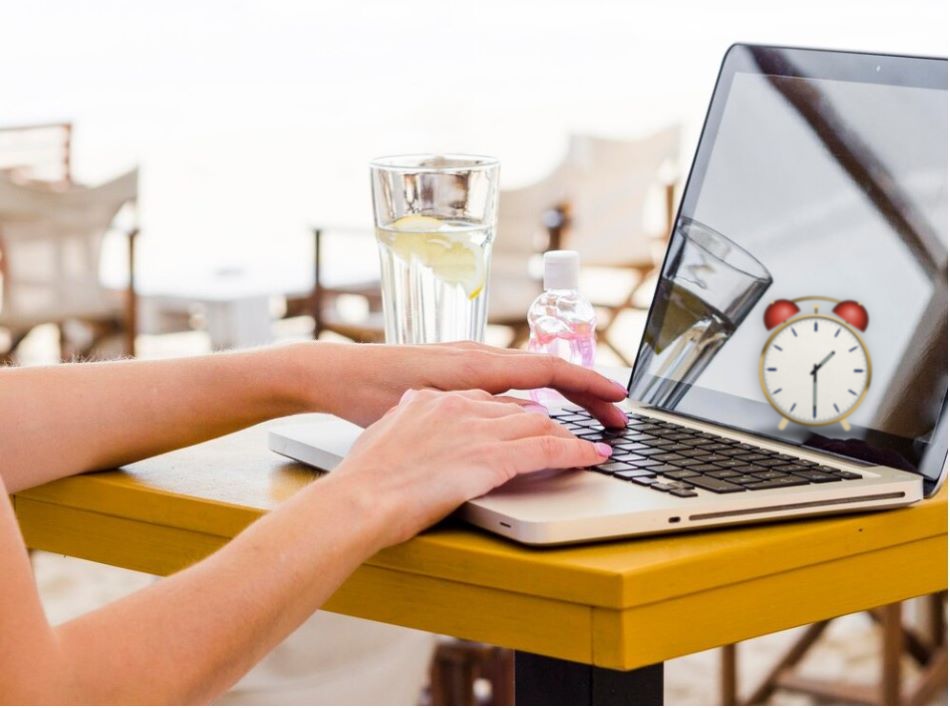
1:30
